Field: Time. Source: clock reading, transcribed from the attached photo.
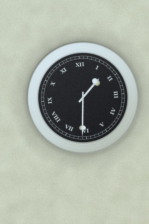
1:31
